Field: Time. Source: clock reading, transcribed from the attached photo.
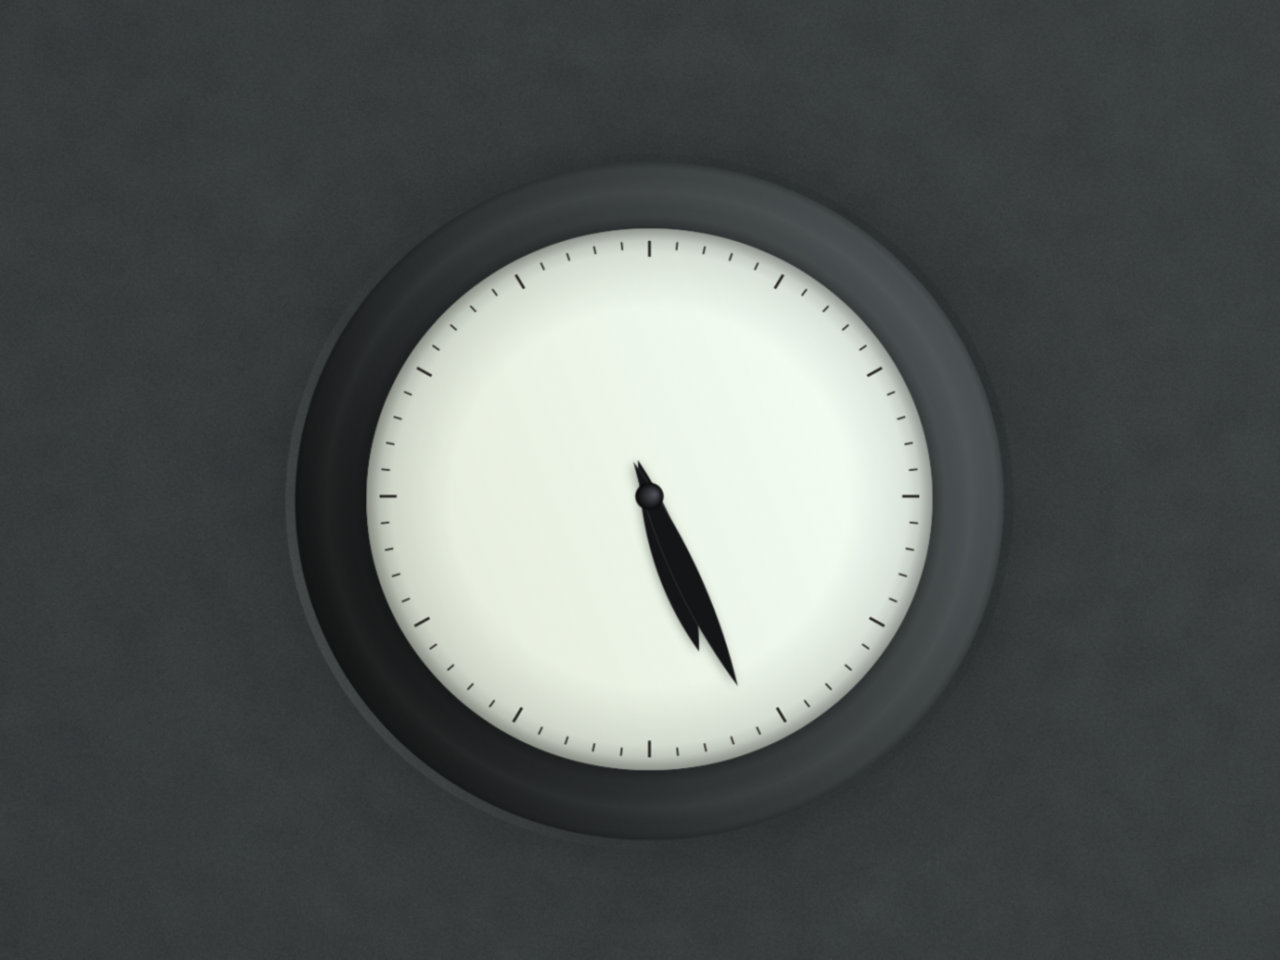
5:26
